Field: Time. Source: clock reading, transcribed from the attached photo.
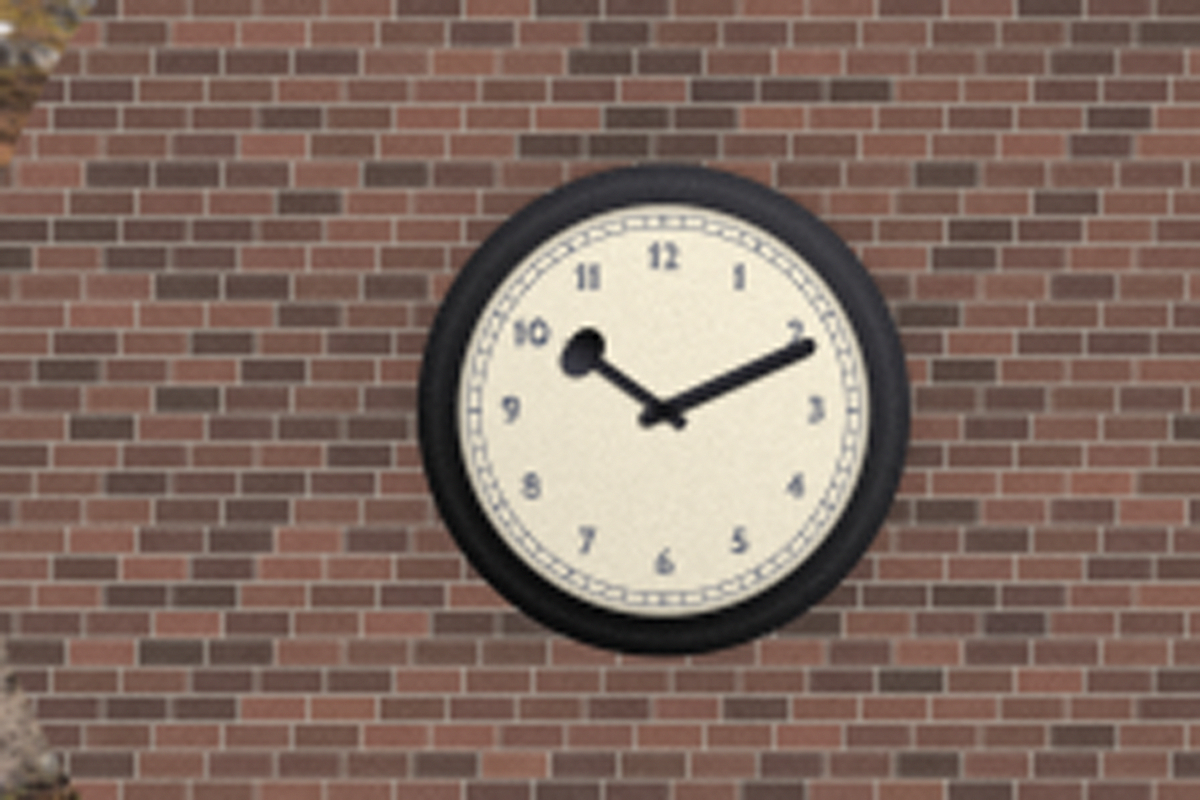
10:11
